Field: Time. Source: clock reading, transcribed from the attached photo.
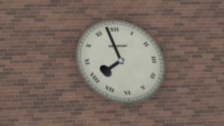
7:58
